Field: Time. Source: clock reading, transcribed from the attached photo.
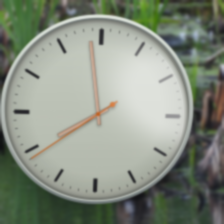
7:58:39
